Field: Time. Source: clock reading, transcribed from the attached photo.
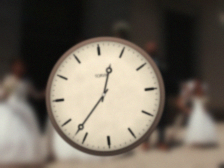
12:37
